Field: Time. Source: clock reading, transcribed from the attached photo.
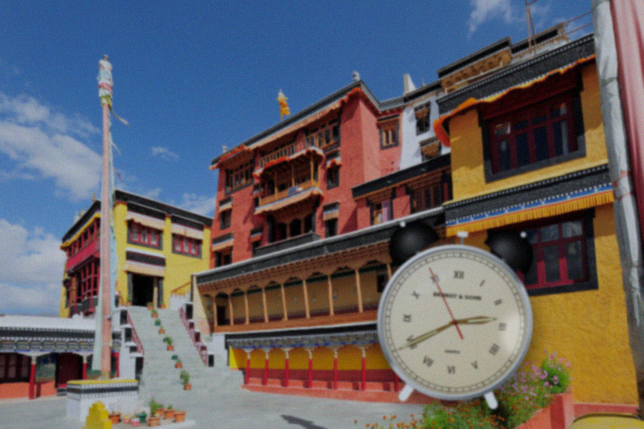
2:39:55
